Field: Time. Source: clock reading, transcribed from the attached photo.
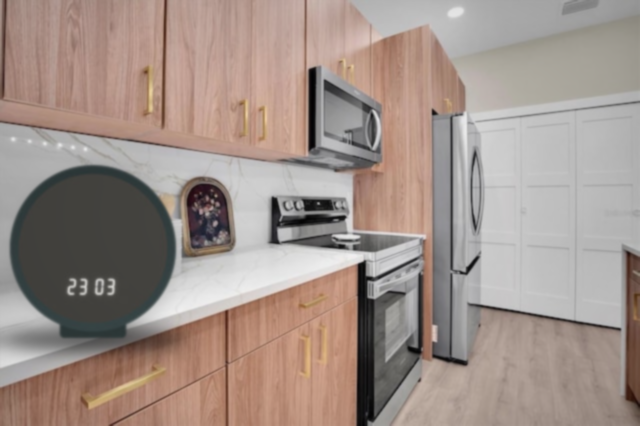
23:03
